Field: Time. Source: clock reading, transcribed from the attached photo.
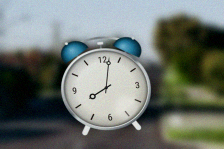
8:02
